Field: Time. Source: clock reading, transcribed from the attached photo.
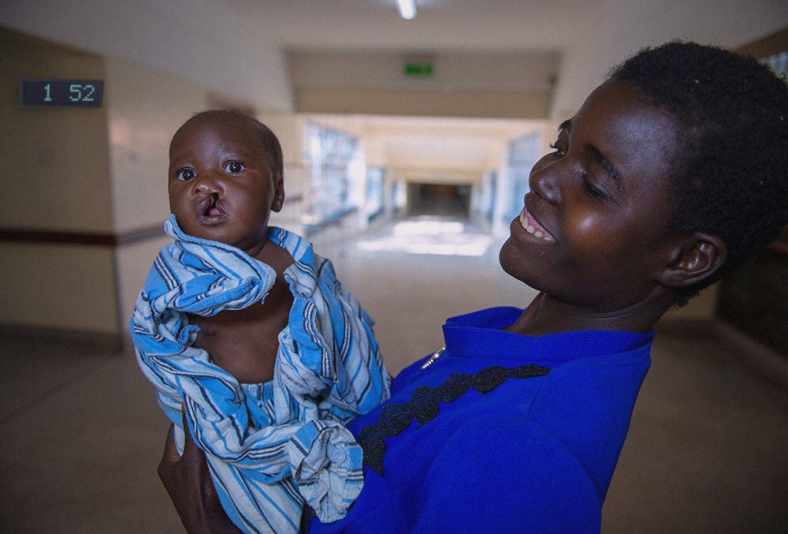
1:52
